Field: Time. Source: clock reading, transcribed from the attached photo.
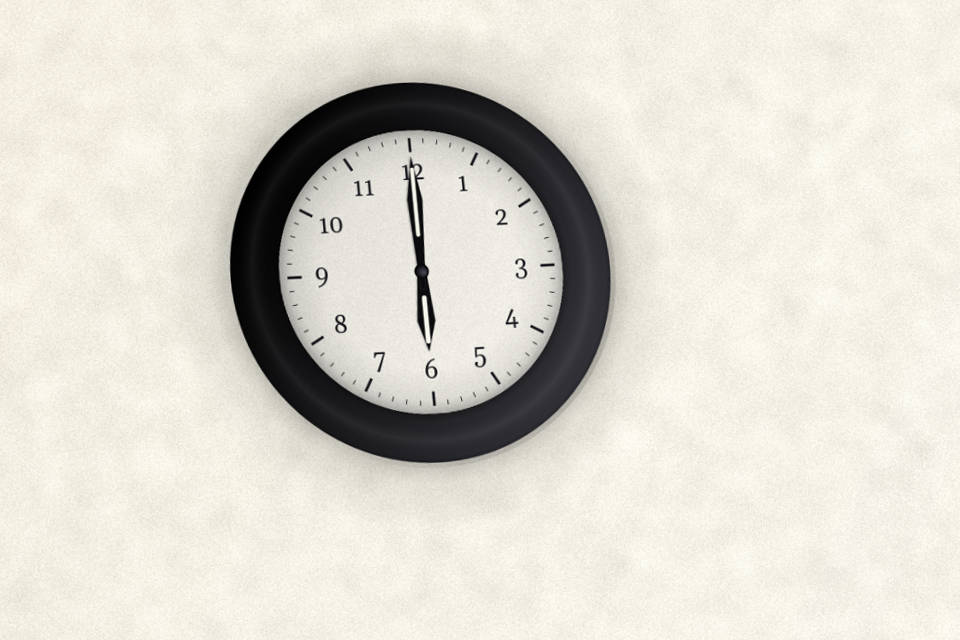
6:00
